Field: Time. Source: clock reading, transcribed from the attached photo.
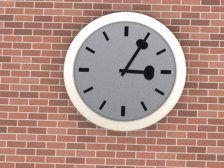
3:05
